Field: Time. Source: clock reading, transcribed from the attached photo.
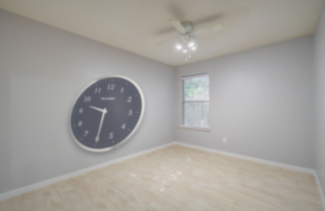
9:30
